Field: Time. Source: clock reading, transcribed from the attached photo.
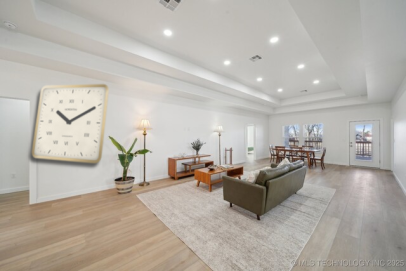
10:10
